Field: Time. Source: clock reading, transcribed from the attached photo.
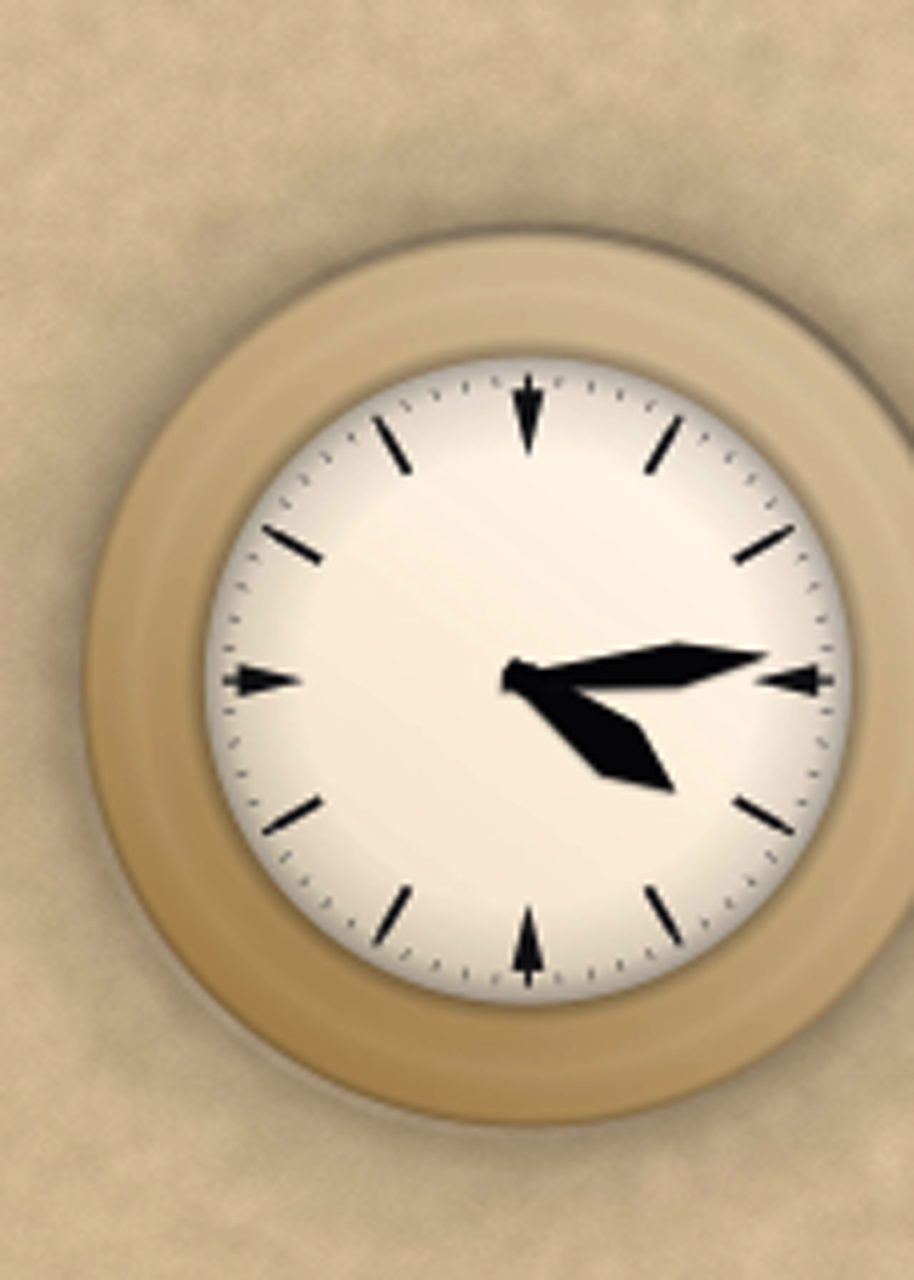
4:14
